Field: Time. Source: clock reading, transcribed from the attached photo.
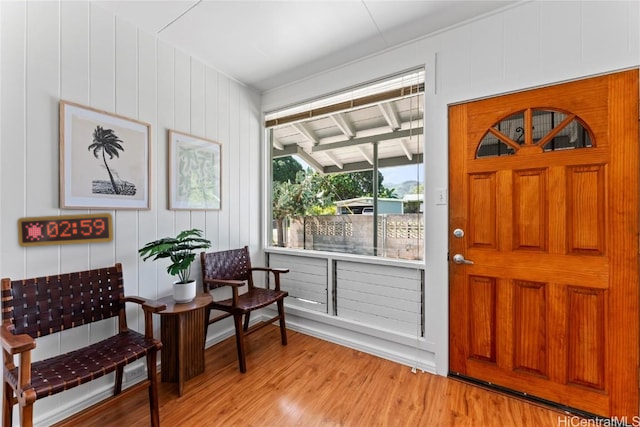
2:59
